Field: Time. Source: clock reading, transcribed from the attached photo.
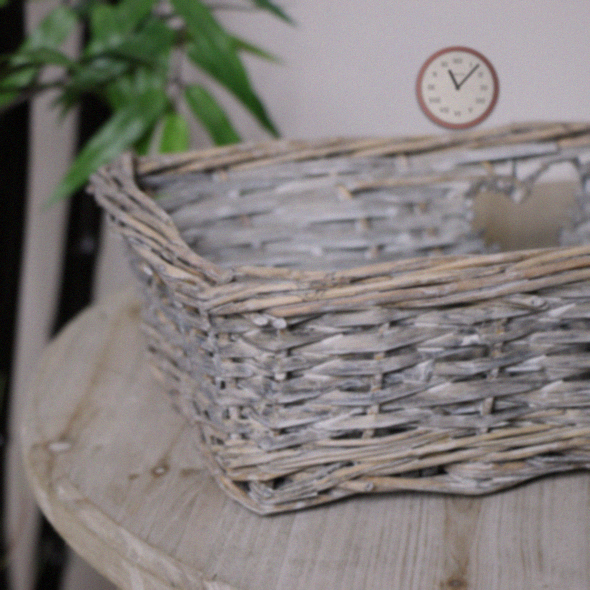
11:07
